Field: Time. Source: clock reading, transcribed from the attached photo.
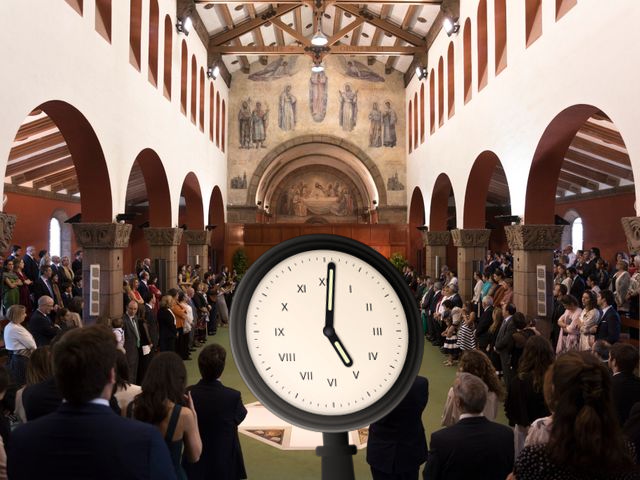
5:01
